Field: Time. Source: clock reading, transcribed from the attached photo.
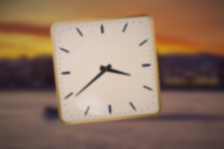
3:39
